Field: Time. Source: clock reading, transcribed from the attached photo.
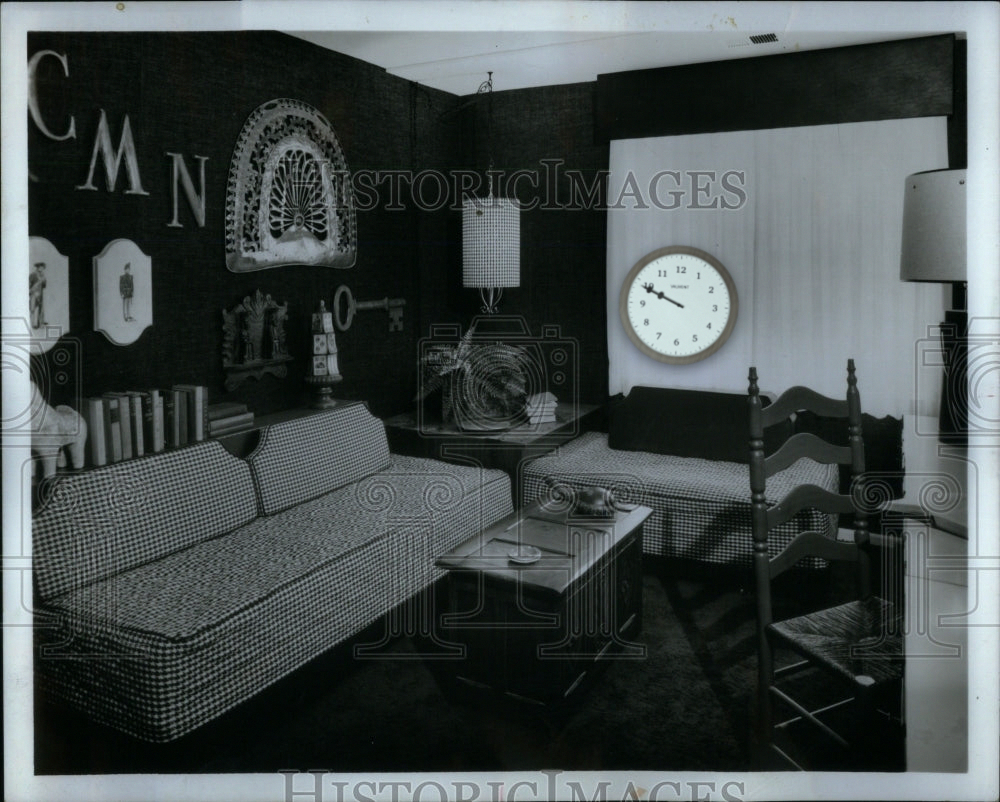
9:49
